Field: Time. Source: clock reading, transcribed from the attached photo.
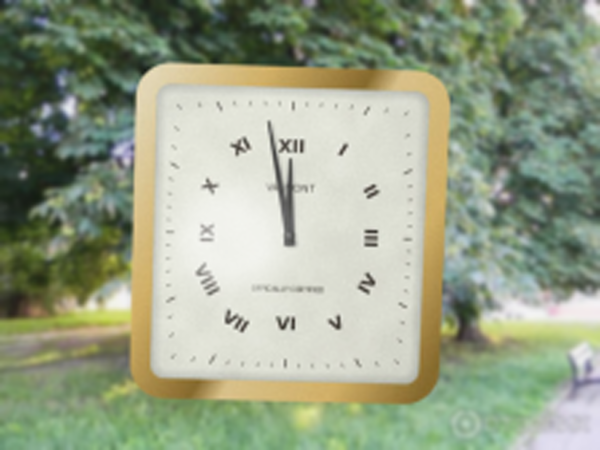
11:58
